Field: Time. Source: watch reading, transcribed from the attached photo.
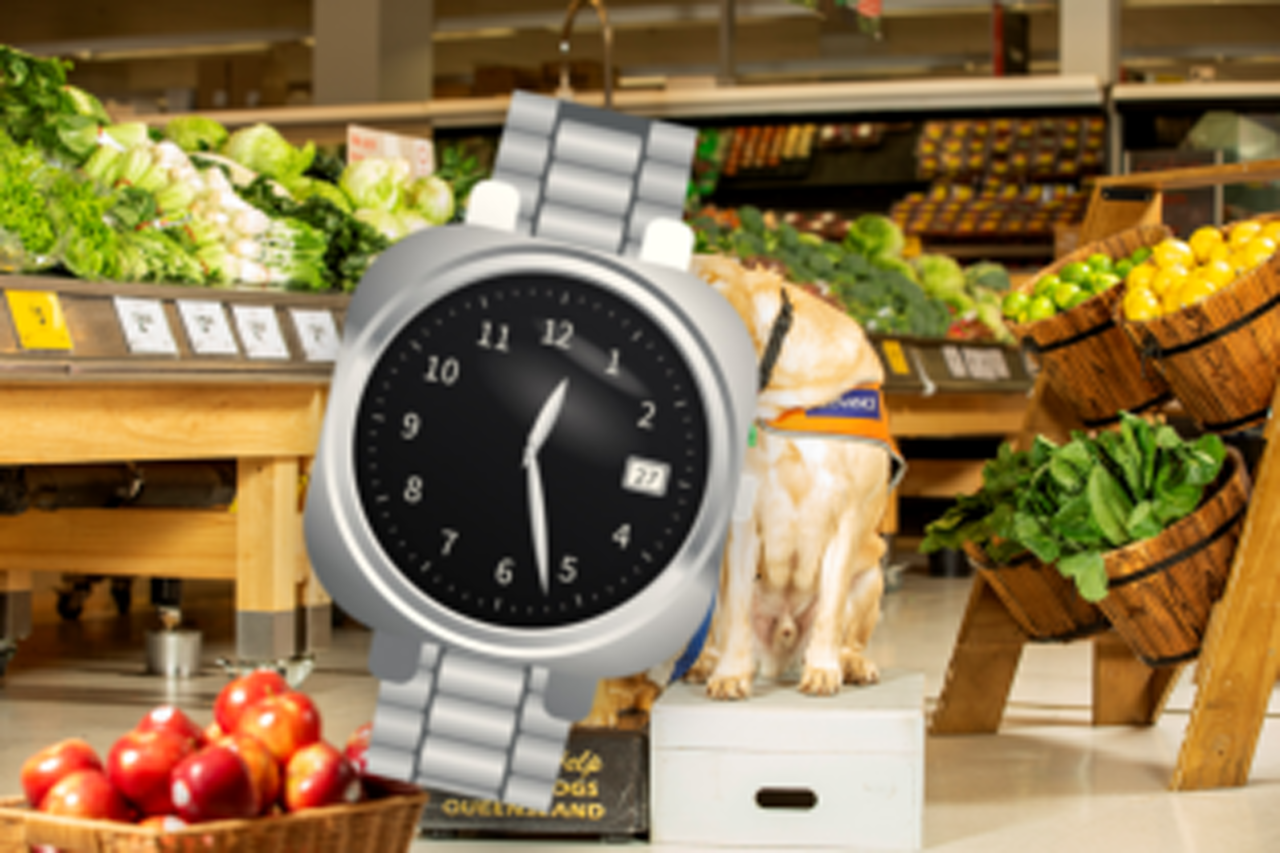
12:27
